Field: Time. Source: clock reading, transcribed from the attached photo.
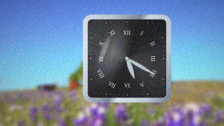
5:20
